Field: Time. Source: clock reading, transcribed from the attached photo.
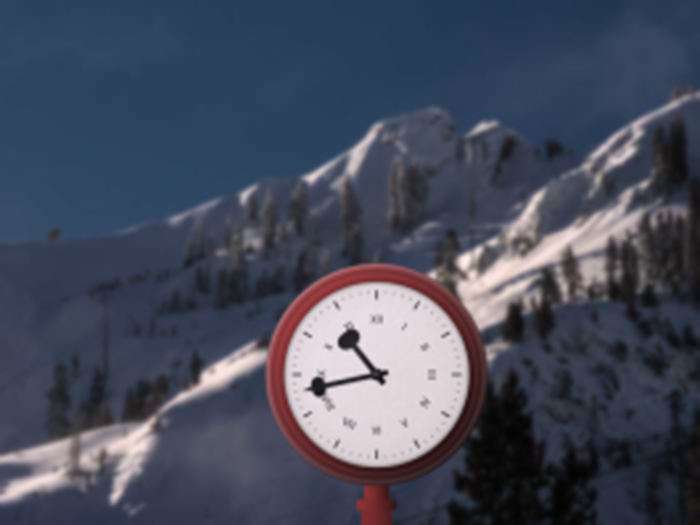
10:43
